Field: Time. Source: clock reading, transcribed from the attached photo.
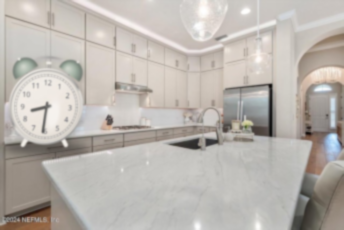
8:31
